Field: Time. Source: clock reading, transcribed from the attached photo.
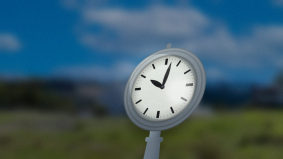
10:02
